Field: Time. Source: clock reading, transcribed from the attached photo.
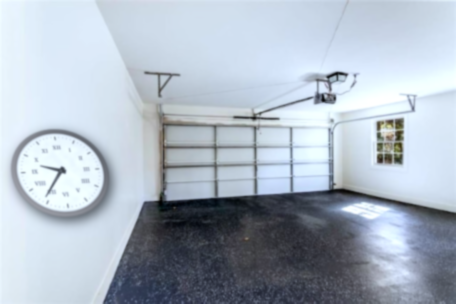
9:36
